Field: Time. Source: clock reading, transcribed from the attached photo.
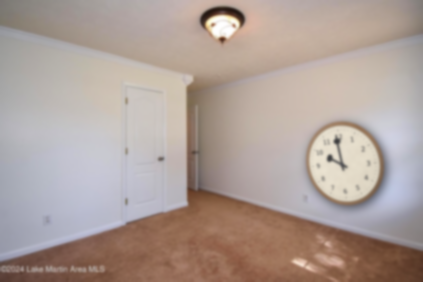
9:59
